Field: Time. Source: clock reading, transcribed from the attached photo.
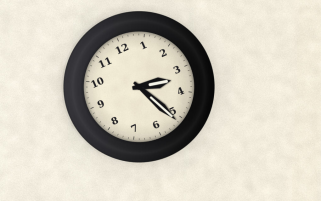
3:26
